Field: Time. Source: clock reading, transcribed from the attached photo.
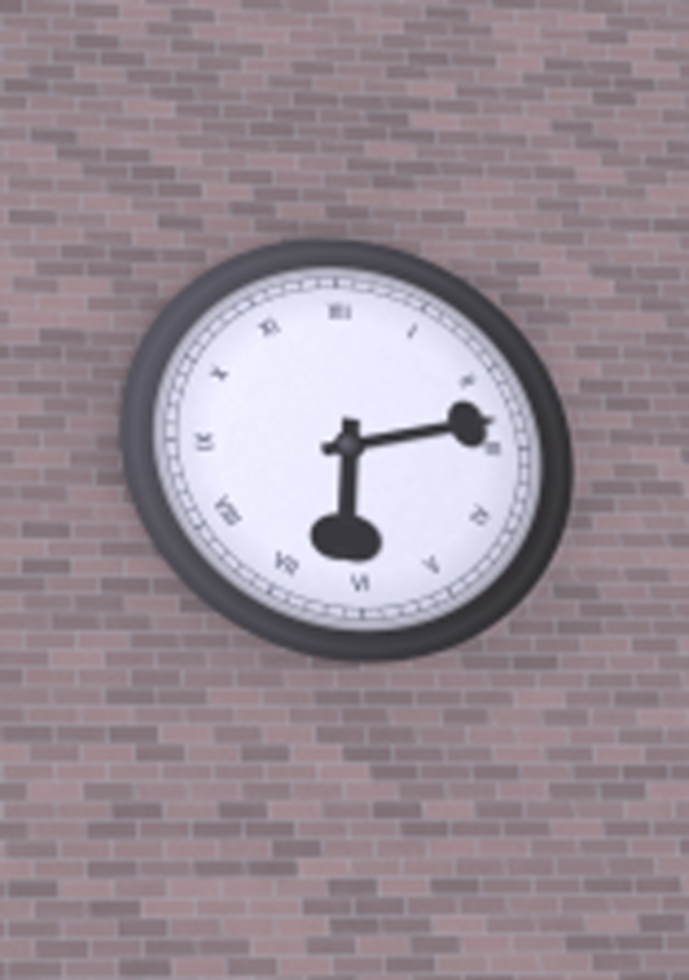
6:13
